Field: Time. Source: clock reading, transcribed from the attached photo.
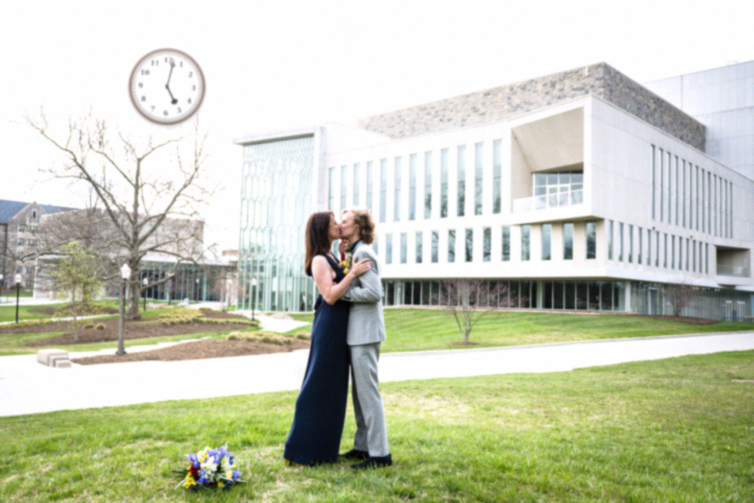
5:02
